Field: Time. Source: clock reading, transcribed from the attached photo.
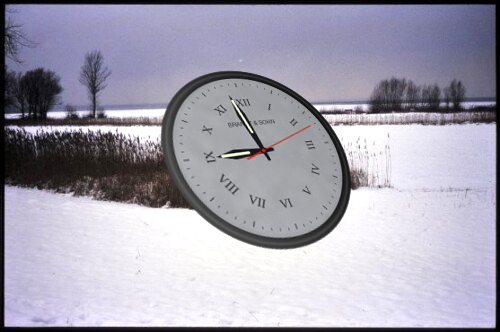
8:58:12
